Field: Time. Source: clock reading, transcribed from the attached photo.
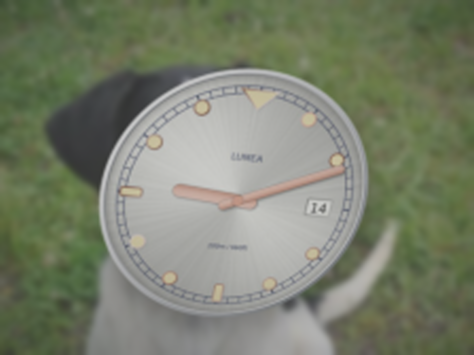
9:11
